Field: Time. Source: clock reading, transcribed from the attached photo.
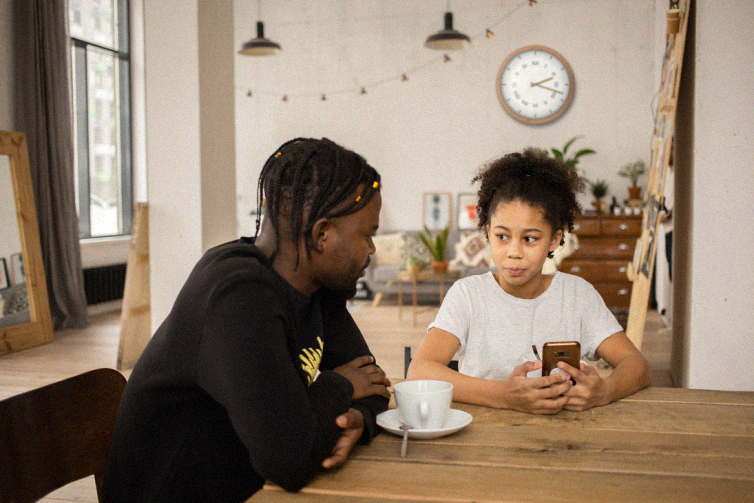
2:18
